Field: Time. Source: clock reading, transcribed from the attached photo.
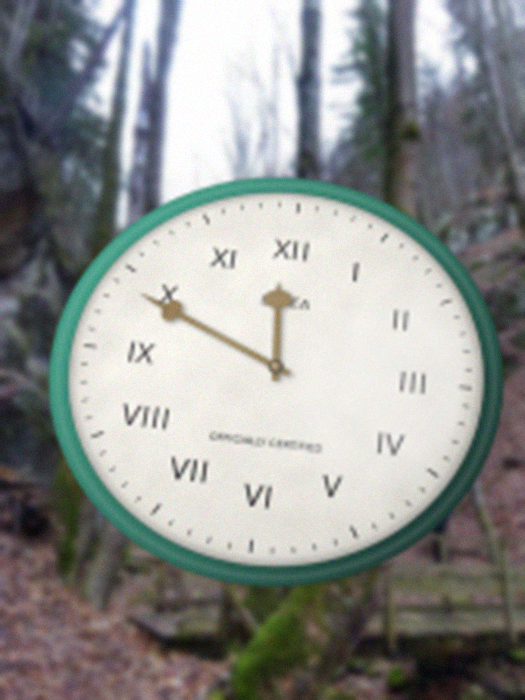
11:49
